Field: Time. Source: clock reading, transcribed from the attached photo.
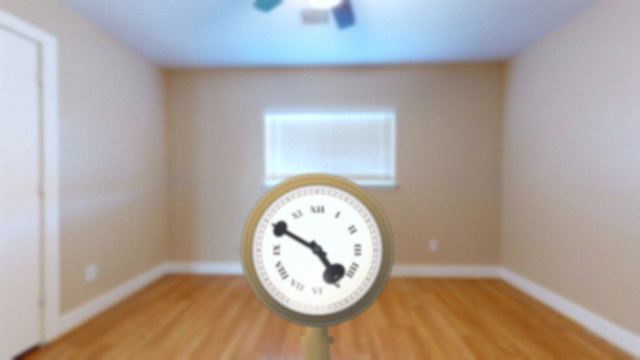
4:50
